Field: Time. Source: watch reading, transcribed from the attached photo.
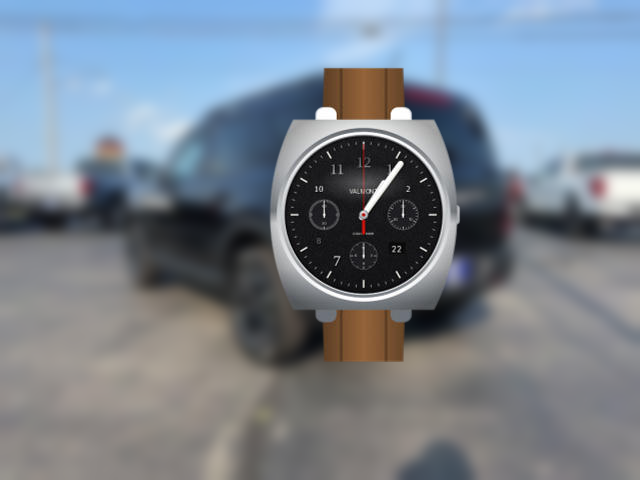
1:06
